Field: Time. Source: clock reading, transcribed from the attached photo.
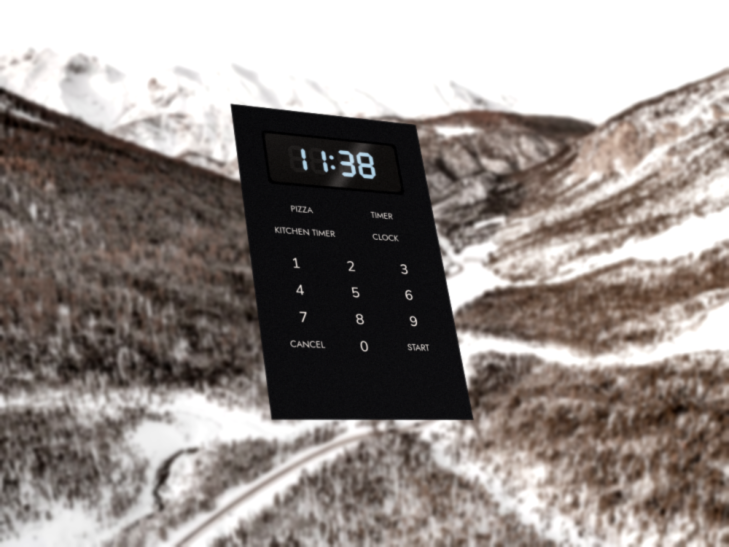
11:38
